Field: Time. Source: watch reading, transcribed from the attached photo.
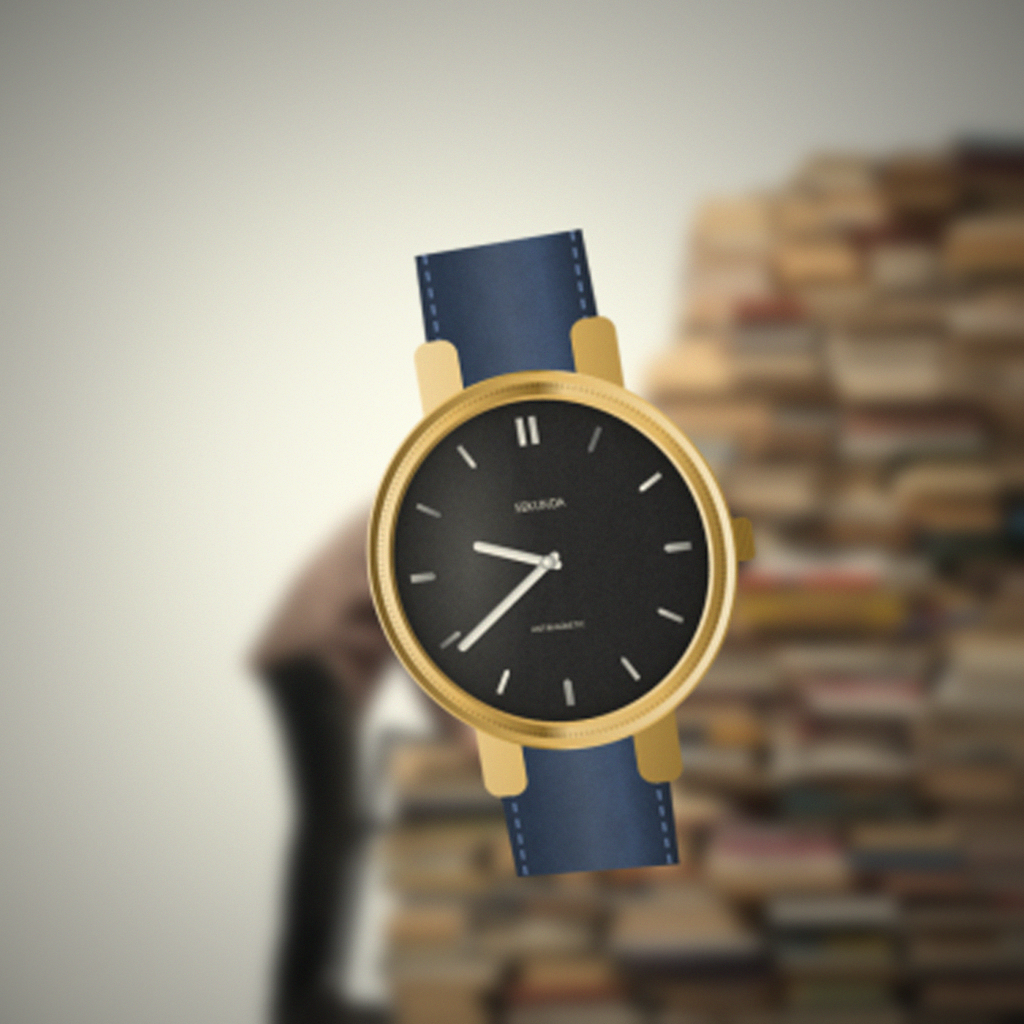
9:39
